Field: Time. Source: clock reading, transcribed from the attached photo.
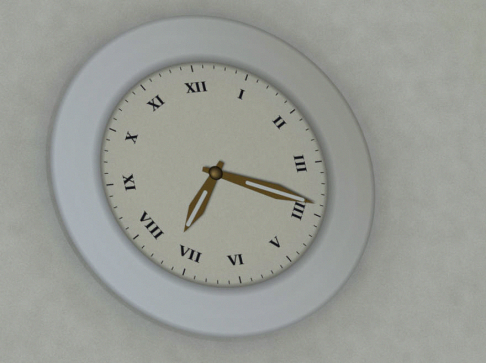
7:19
